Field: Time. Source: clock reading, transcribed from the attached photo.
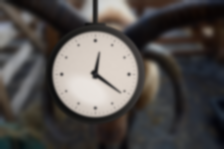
12:21
